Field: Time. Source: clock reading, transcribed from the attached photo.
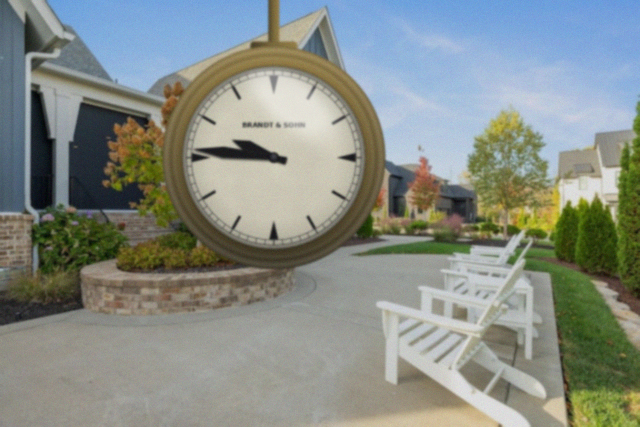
9:46
